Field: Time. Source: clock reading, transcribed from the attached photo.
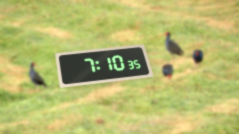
7:10:35
